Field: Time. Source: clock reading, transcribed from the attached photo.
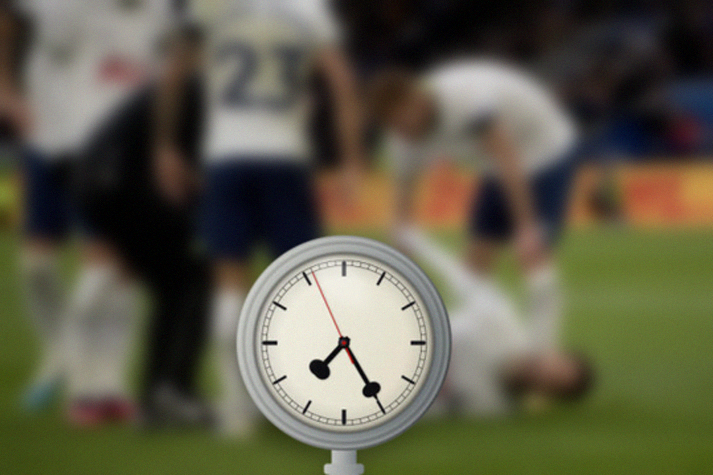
7:24:56
